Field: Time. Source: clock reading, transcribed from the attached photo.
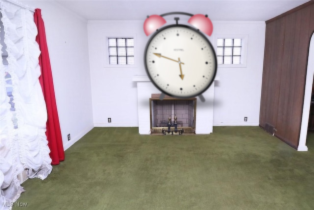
5:48
